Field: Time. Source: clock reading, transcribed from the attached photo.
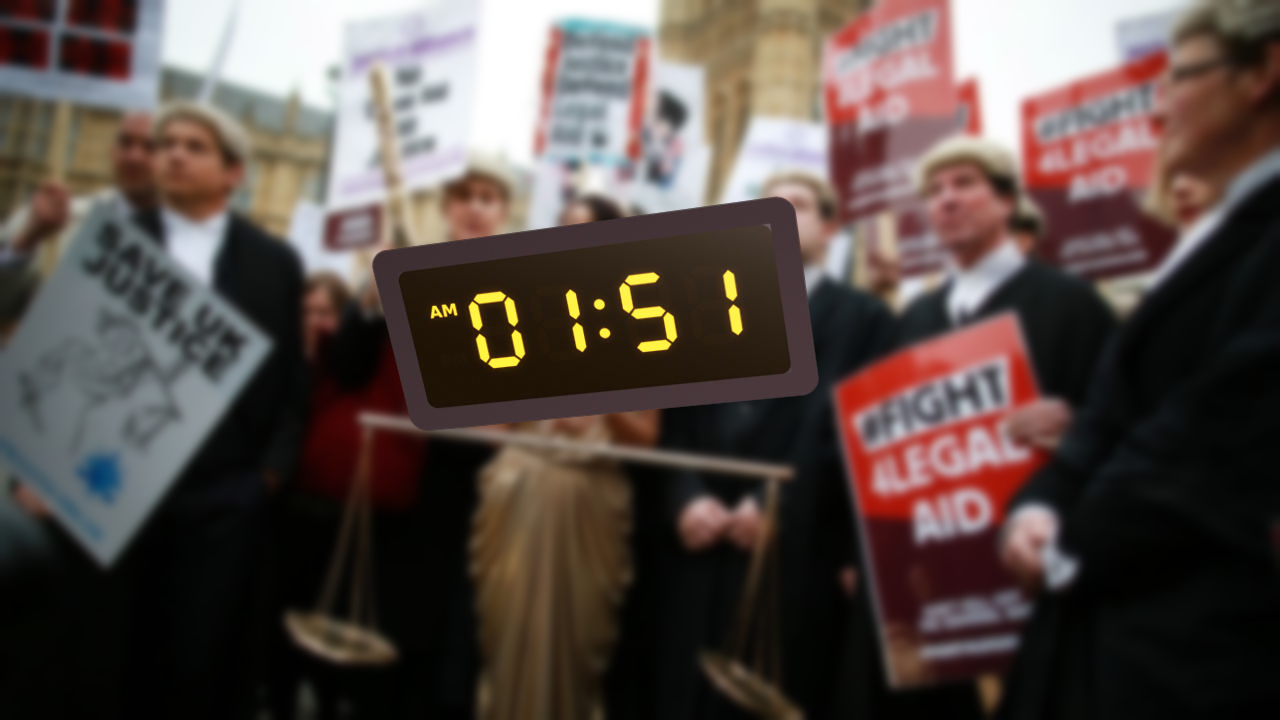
1:51
